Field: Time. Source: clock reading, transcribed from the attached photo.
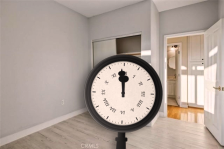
11:59
